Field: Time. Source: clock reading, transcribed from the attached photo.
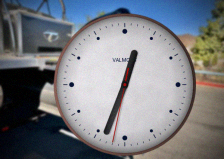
12:33:32
